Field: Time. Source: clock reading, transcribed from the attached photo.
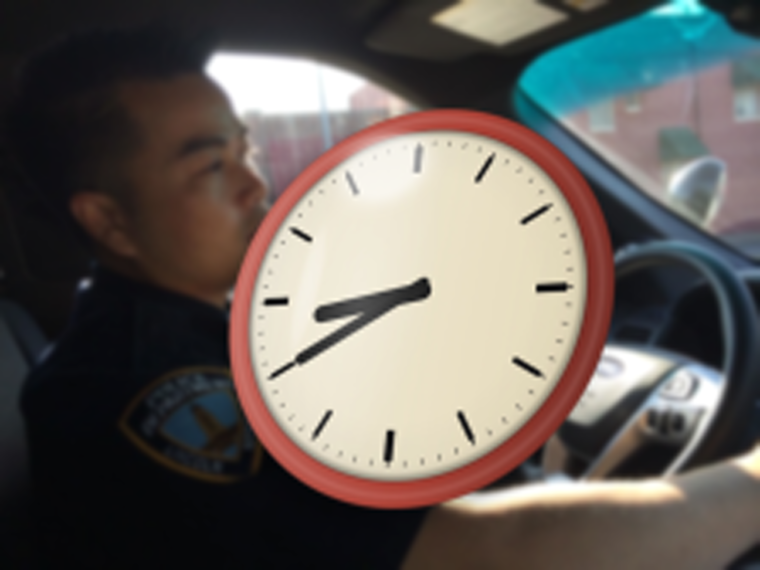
8:40
